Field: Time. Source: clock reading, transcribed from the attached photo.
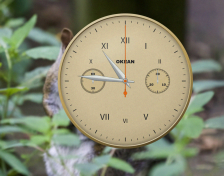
10:46
